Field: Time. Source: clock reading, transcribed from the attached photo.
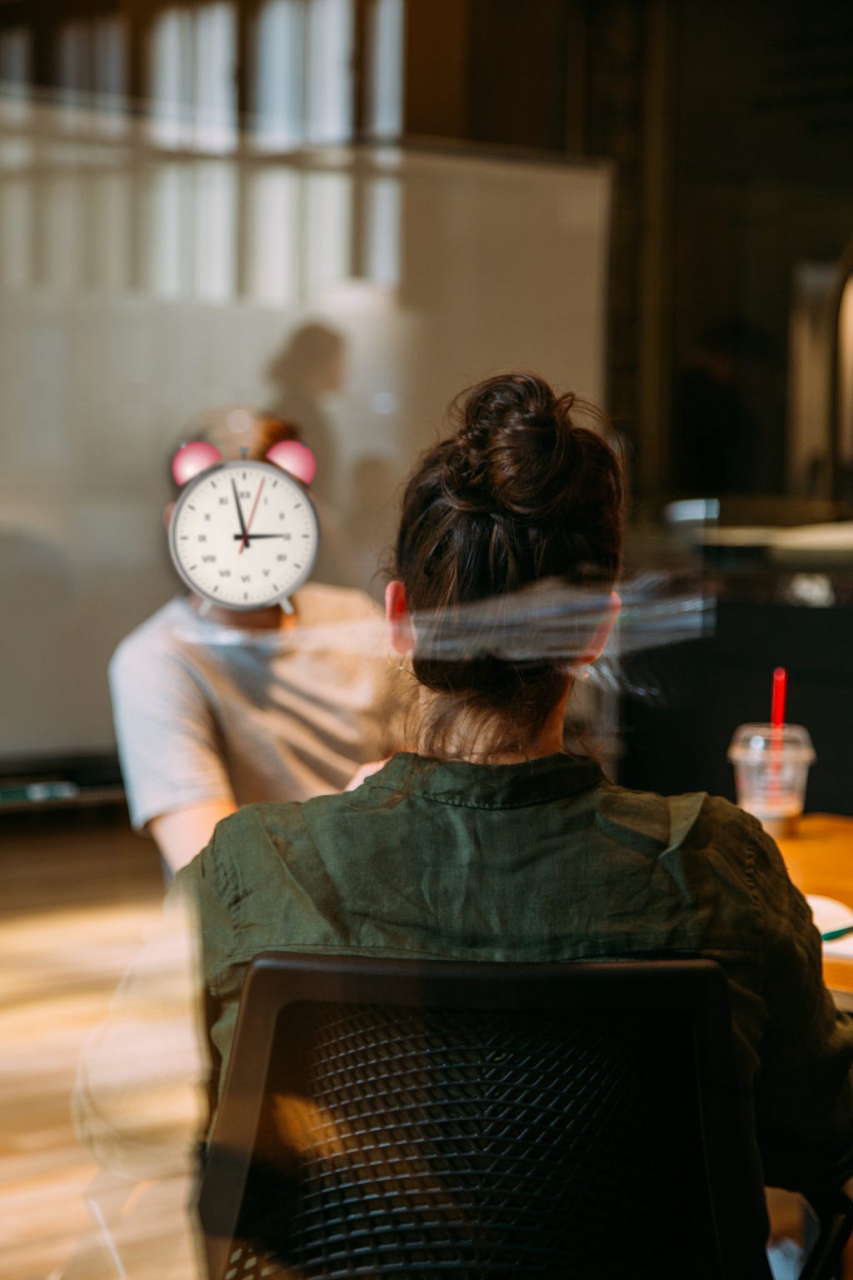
2:58:03
